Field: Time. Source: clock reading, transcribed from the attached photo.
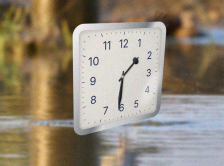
1:31
